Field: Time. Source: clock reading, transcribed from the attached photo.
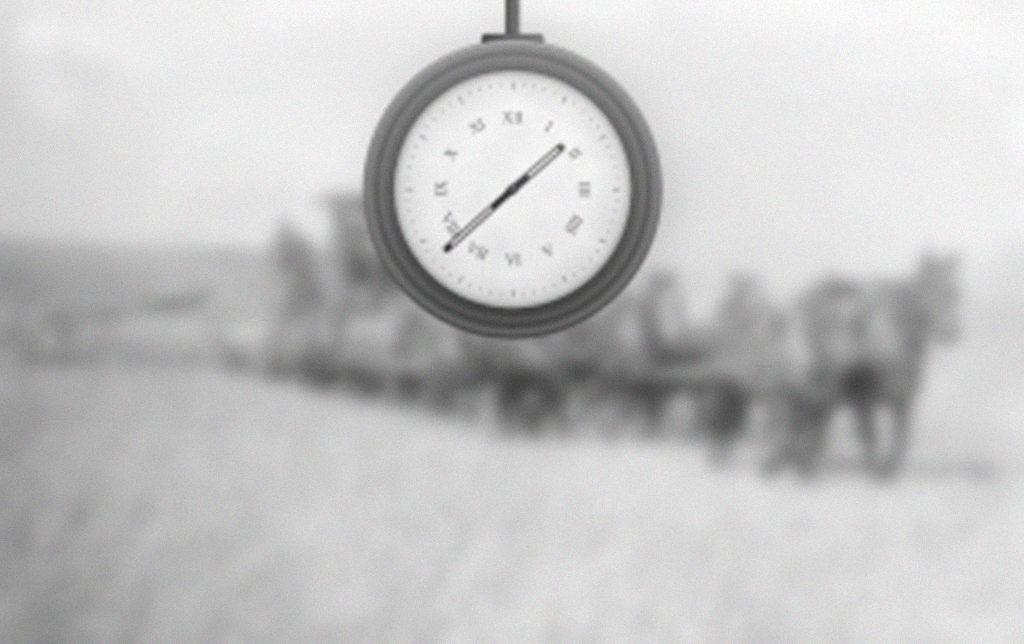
1:38
